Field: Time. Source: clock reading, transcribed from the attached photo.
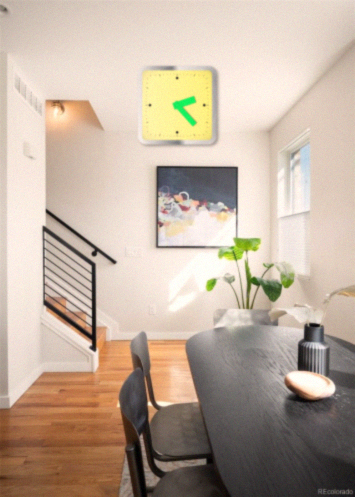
2:23
